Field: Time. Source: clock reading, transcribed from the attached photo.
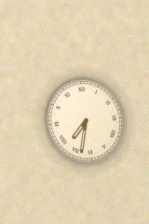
7:33
